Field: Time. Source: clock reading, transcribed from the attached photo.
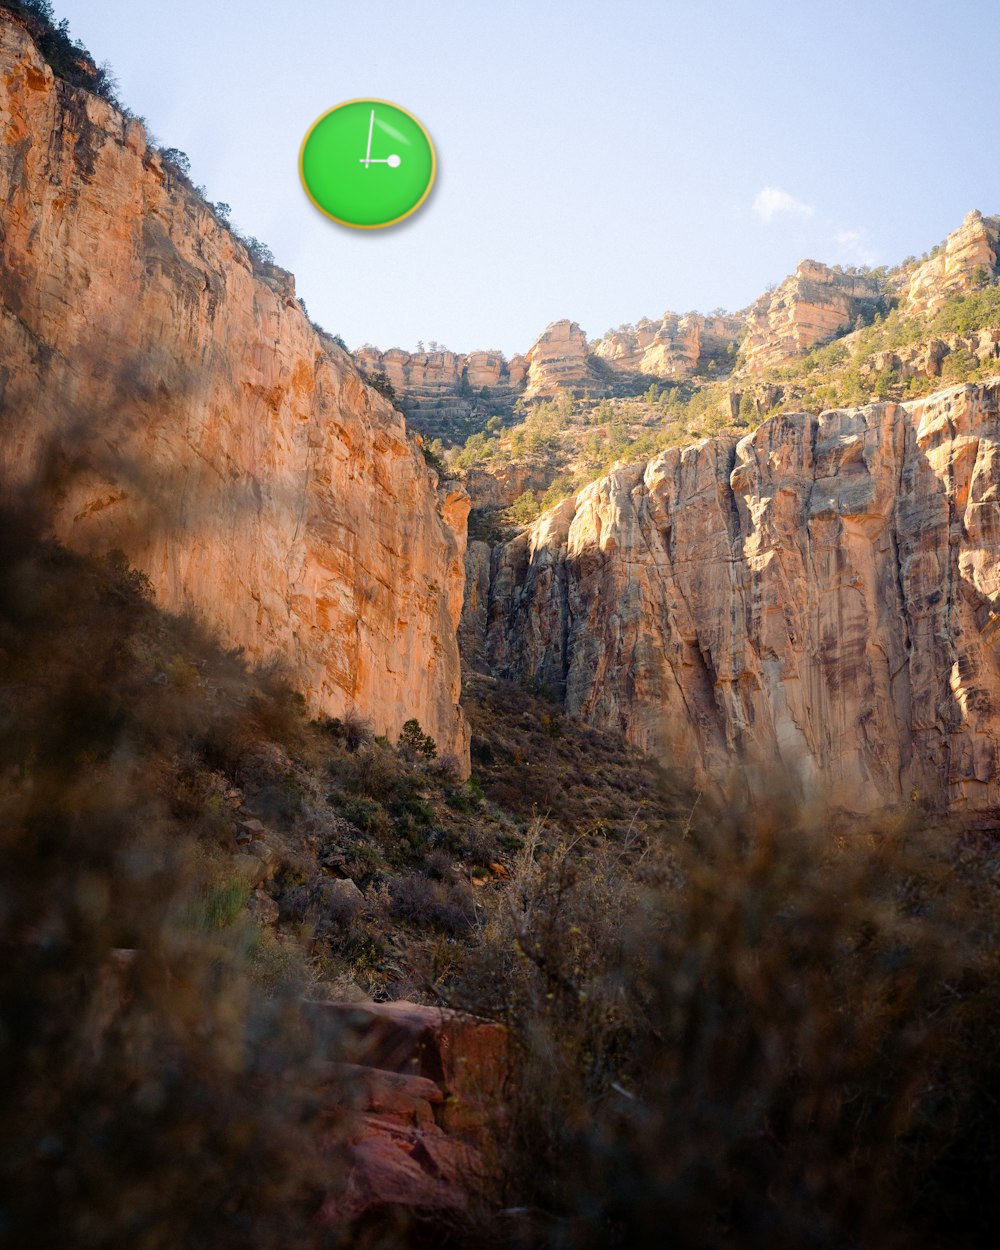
3:01
